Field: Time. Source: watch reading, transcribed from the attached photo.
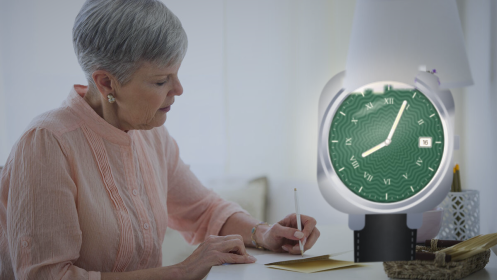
8:04
